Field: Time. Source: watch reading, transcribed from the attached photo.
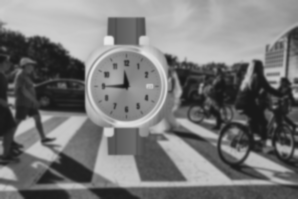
11:45
